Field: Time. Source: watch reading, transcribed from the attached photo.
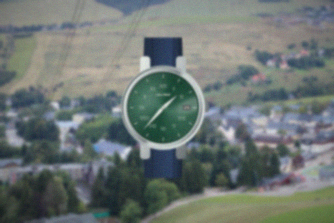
1:37
